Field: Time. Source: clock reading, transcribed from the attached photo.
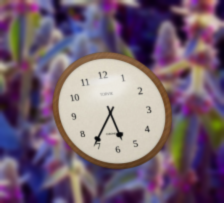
5:36
